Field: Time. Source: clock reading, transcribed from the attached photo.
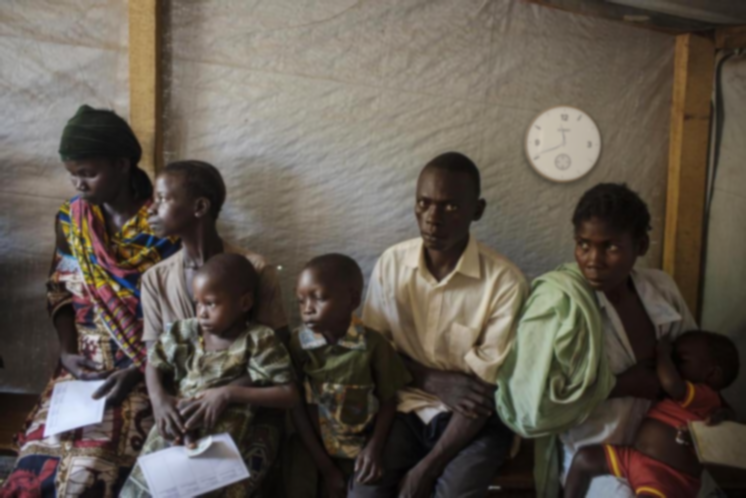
11:41
